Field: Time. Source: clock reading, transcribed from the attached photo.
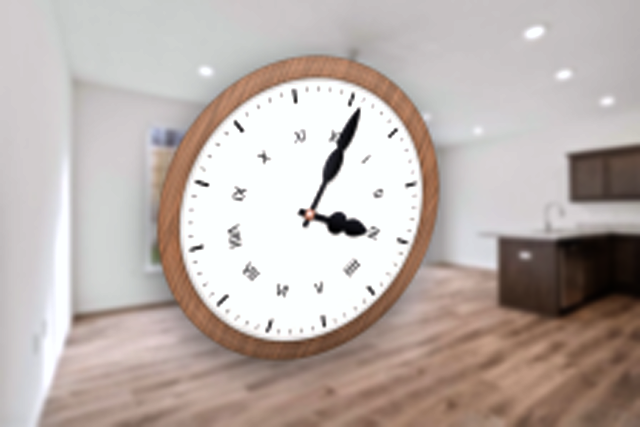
3:01
